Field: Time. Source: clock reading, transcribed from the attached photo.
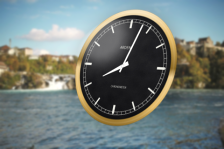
8:03
